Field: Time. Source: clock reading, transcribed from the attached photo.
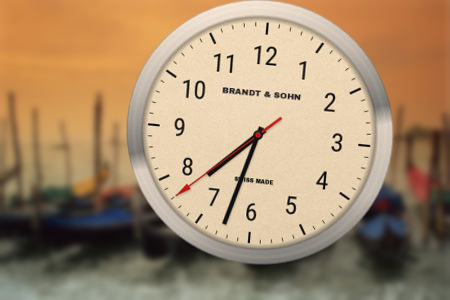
7:32:38
